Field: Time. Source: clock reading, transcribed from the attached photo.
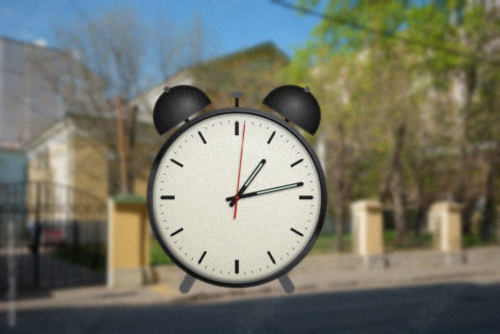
1:13:01
